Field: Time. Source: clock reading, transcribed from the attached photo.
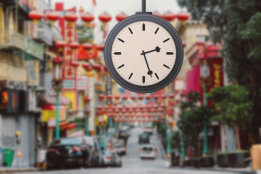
2:27
